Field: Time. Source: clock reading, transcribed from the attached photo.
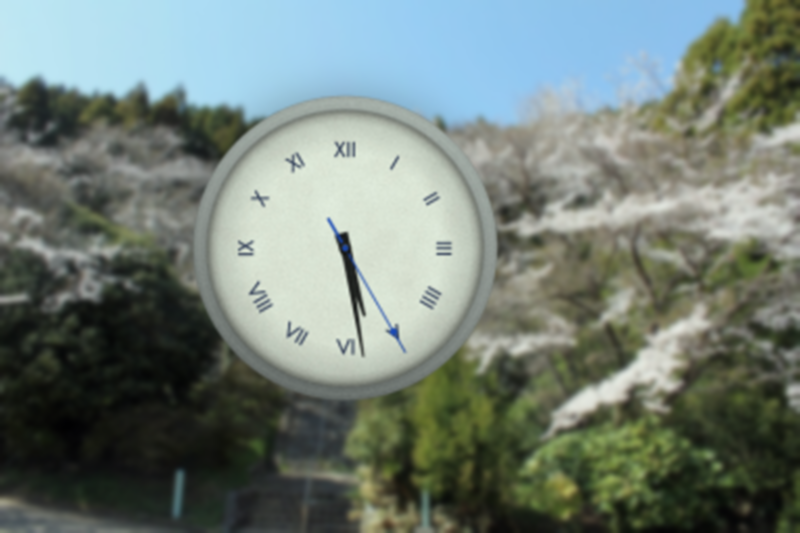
5:28:25
